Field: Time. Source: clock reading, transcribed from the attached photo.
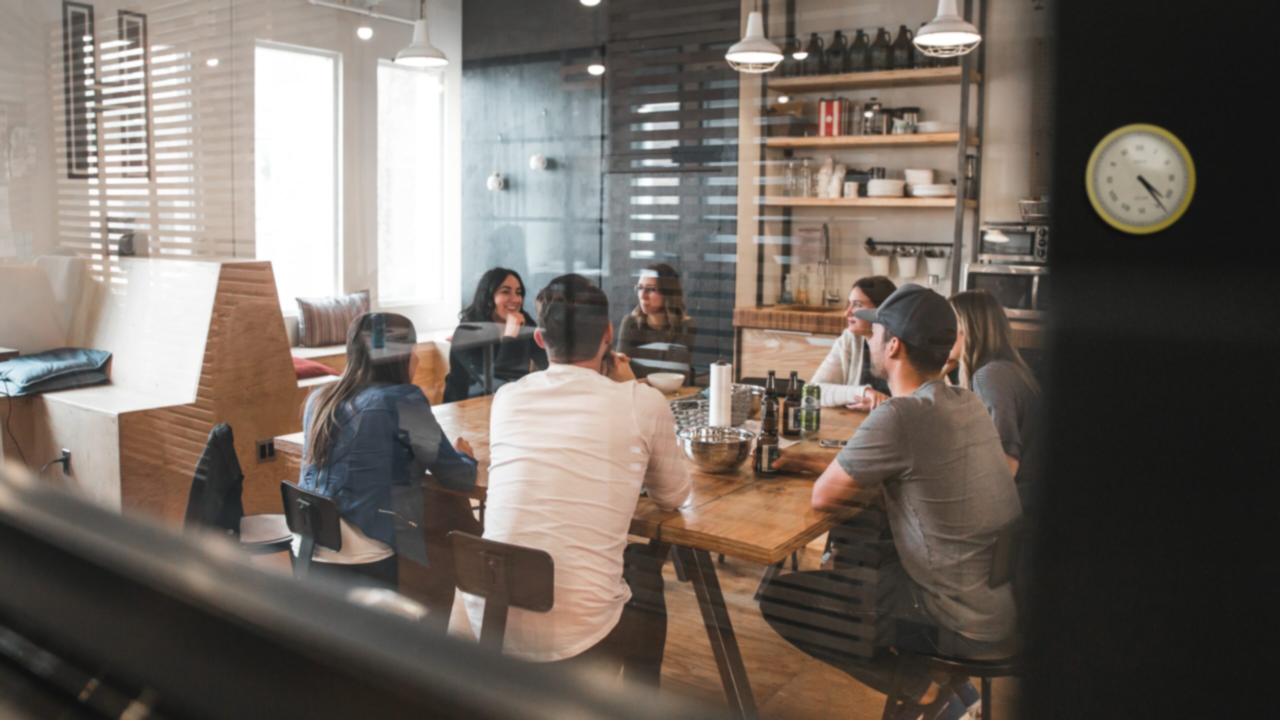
4:24
